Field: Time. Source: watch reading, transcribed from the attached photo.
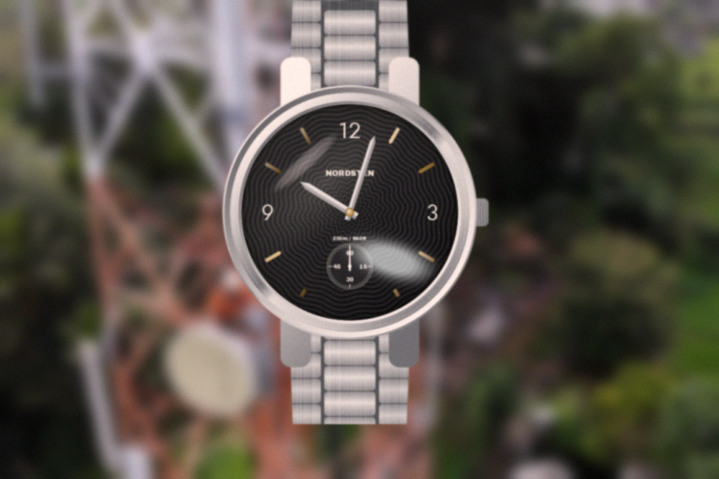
10:03
